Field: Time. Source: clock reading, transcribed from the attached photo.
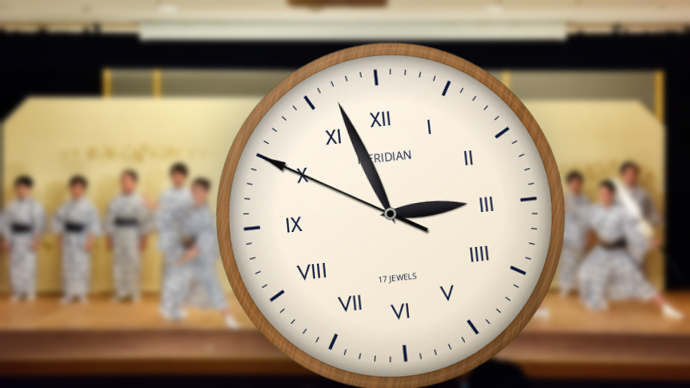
2:56:50
